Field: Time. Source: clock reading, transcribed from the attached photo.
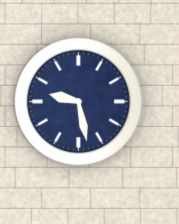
9:28
